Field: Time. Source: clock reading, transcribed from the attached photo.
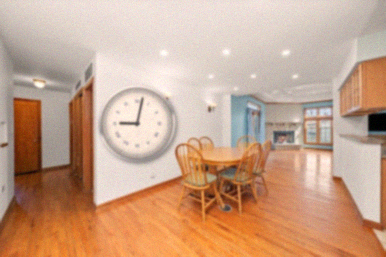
9:02
